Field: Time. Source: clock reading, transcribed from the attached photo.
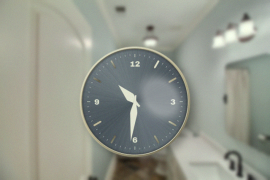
10:31
